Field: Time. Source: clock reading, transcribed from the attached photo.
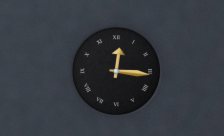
12:16
